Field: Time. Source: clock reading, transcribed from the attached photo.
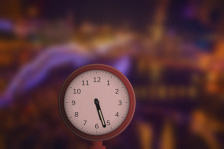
5:27
